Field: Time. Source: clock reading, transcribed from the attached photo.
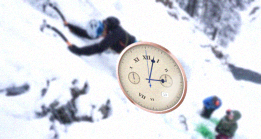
3:03
